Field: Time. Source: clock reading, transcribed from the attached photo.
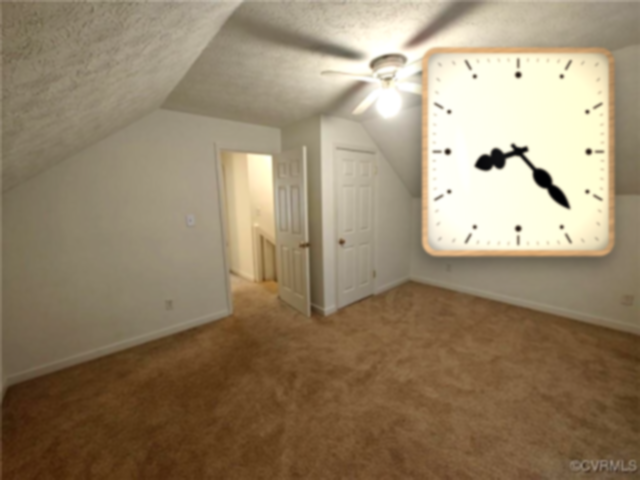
8:23
